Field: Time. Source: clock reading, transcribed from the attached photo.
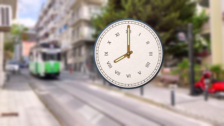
8:00
